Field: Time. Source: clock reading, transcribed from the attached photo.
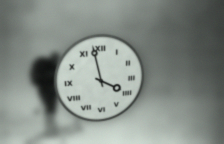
3:58
